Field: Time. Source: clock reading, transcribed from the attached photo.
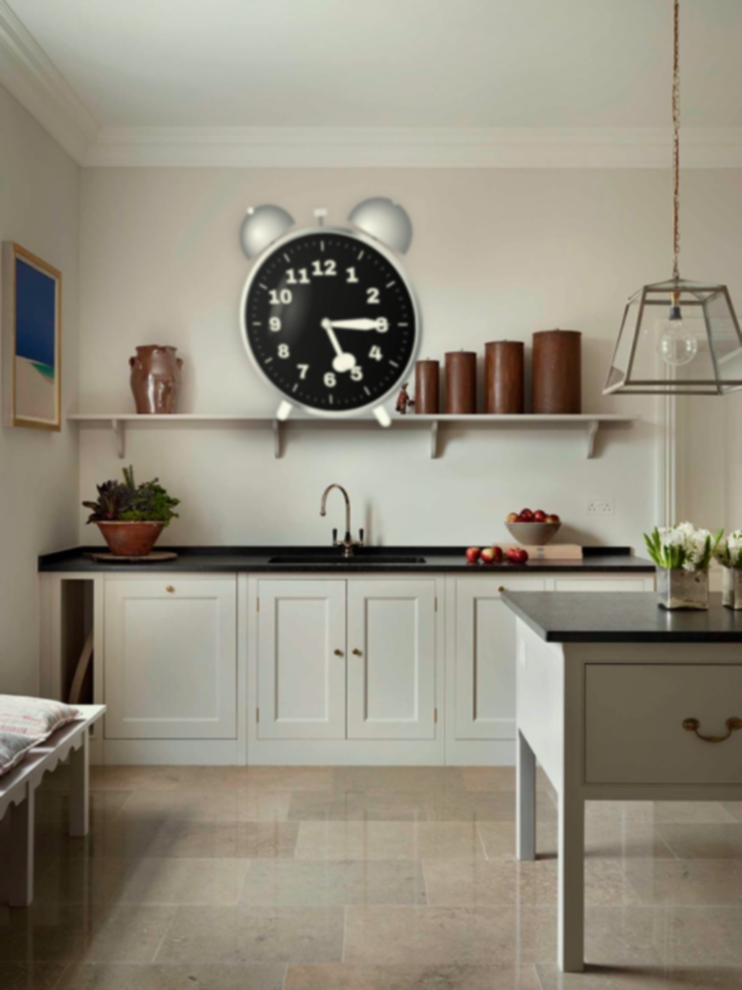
5:15
